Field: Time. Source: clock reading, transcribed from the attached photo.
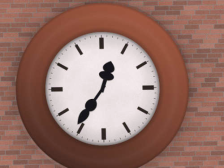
12:36
